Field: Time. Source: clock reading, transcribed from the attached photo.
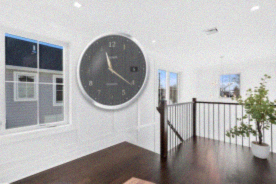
11:21
